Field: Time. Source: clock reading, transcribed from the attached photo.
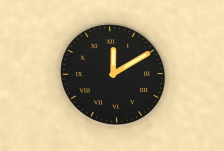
12:10
